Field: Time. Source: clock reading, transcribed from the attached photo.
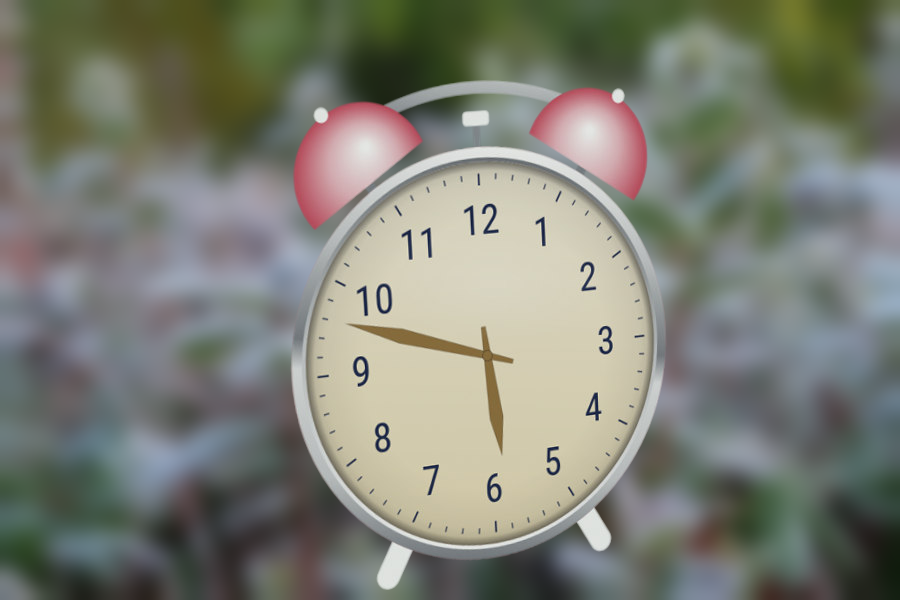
5:48
